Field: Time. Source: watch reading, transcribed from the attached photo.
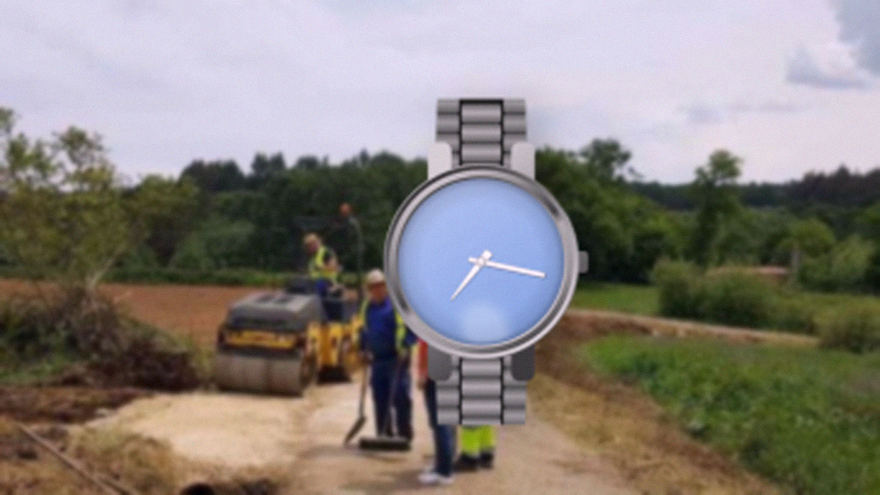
7:17
